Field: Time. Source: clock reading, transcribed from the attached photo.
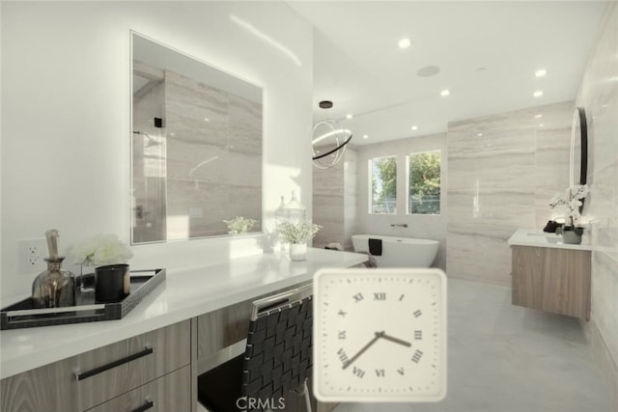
3:38
